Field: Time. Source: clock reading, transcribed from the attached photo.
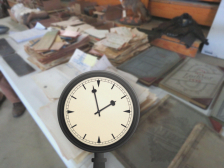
1:58
